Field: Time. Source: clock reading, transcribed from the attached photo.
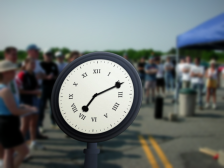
7:11
